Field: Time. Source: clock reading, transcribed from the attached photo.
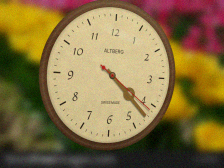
4:22:21
